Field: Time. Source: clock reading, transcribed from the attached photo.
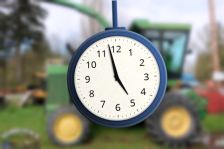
4:58
